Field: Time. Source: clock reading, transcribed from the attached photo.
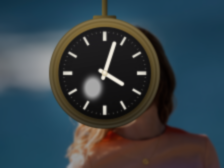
4:03
